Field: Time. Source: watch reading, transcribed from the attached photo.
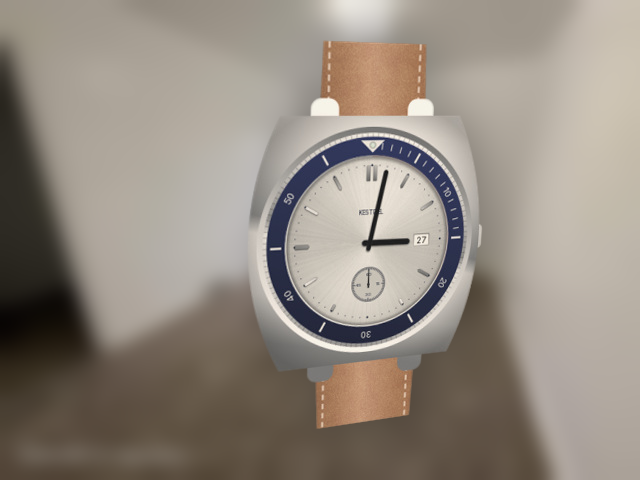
3:02
